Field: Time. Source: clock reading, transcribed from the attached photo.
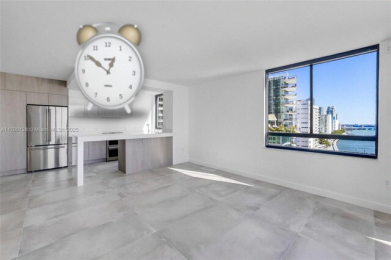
12:51
